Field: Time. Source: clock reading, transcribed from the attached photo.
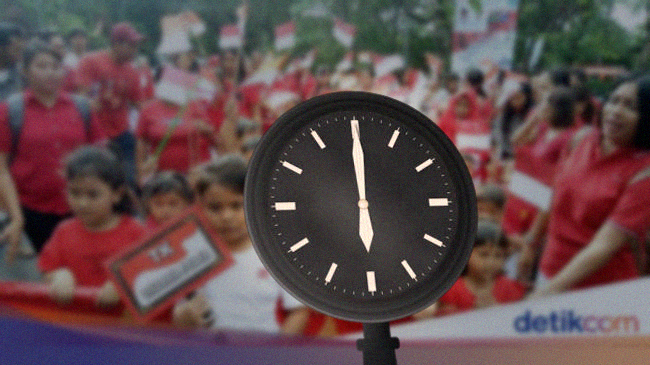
6:00
